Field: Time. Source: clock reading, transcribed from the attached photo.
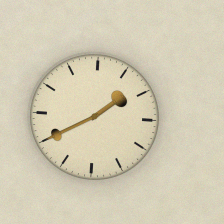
1:40
